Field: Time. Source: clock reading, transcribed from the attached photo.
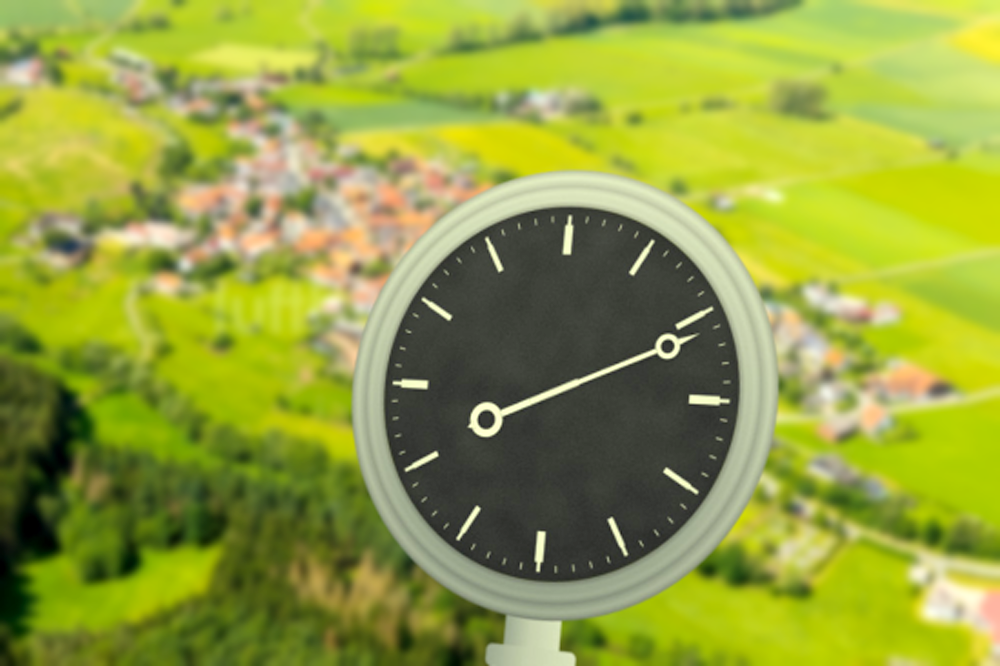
8:11
